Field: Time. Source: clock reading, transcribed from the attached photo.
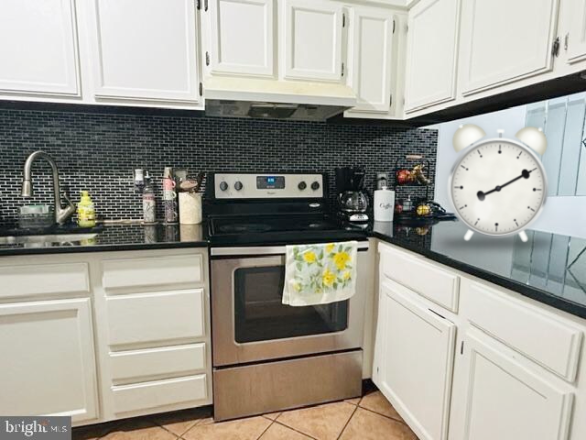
8:10
